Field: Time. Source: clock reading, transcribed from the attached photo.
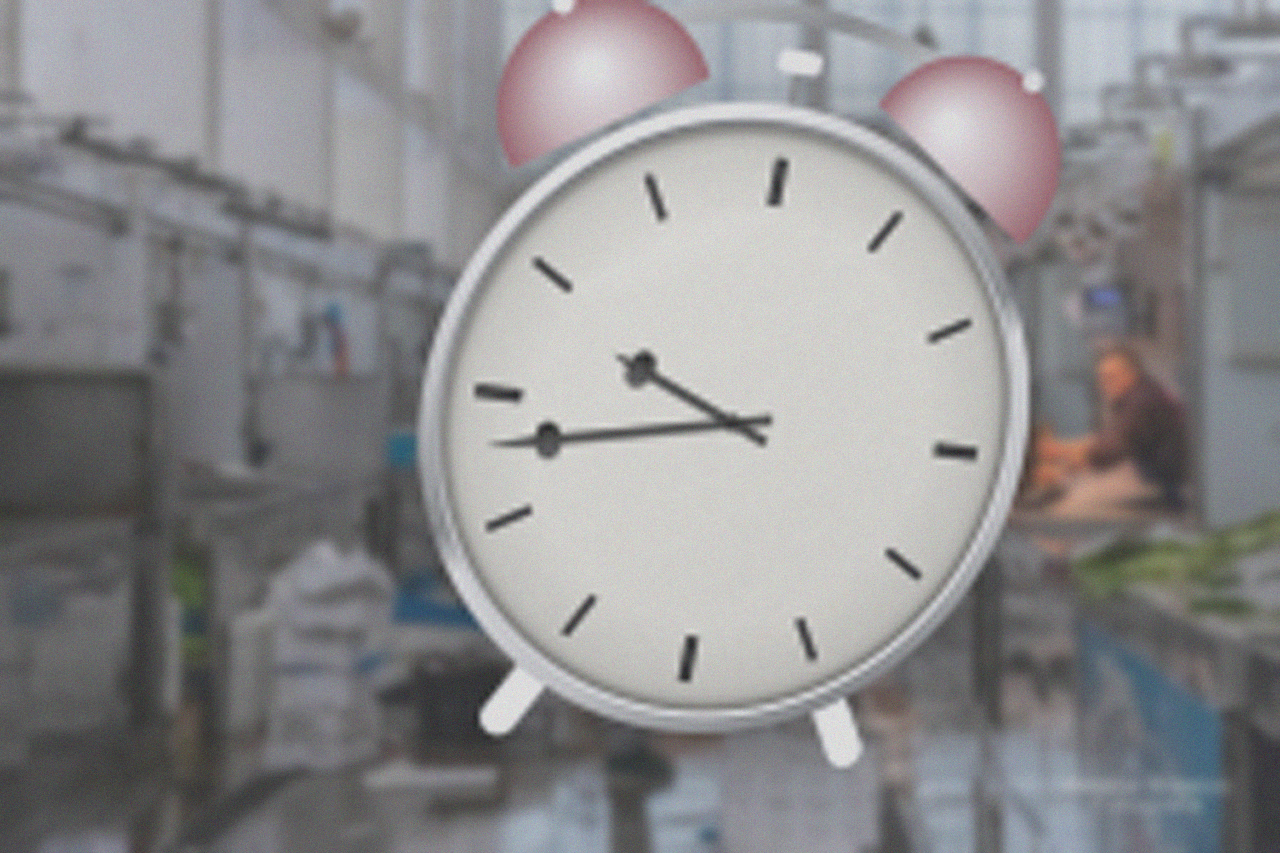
9:43
